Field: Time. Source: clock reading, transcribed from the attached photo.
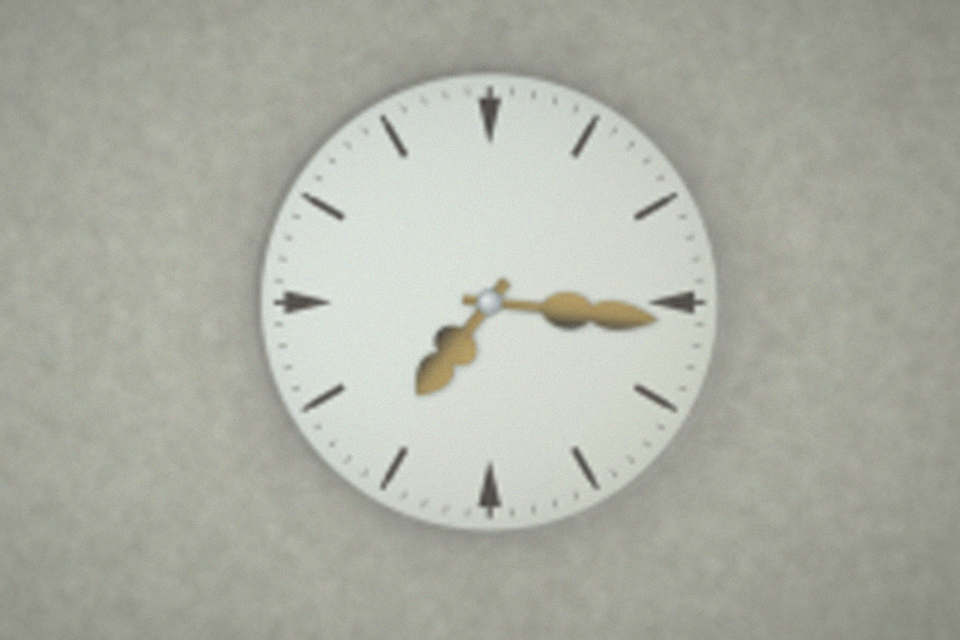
7:16
